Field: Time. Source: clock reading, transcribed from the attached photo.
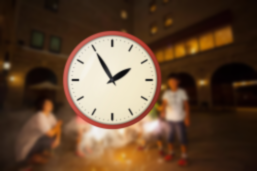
1:55
